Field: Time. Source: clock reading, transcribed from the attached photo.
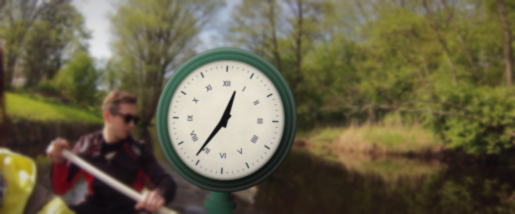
12:36
